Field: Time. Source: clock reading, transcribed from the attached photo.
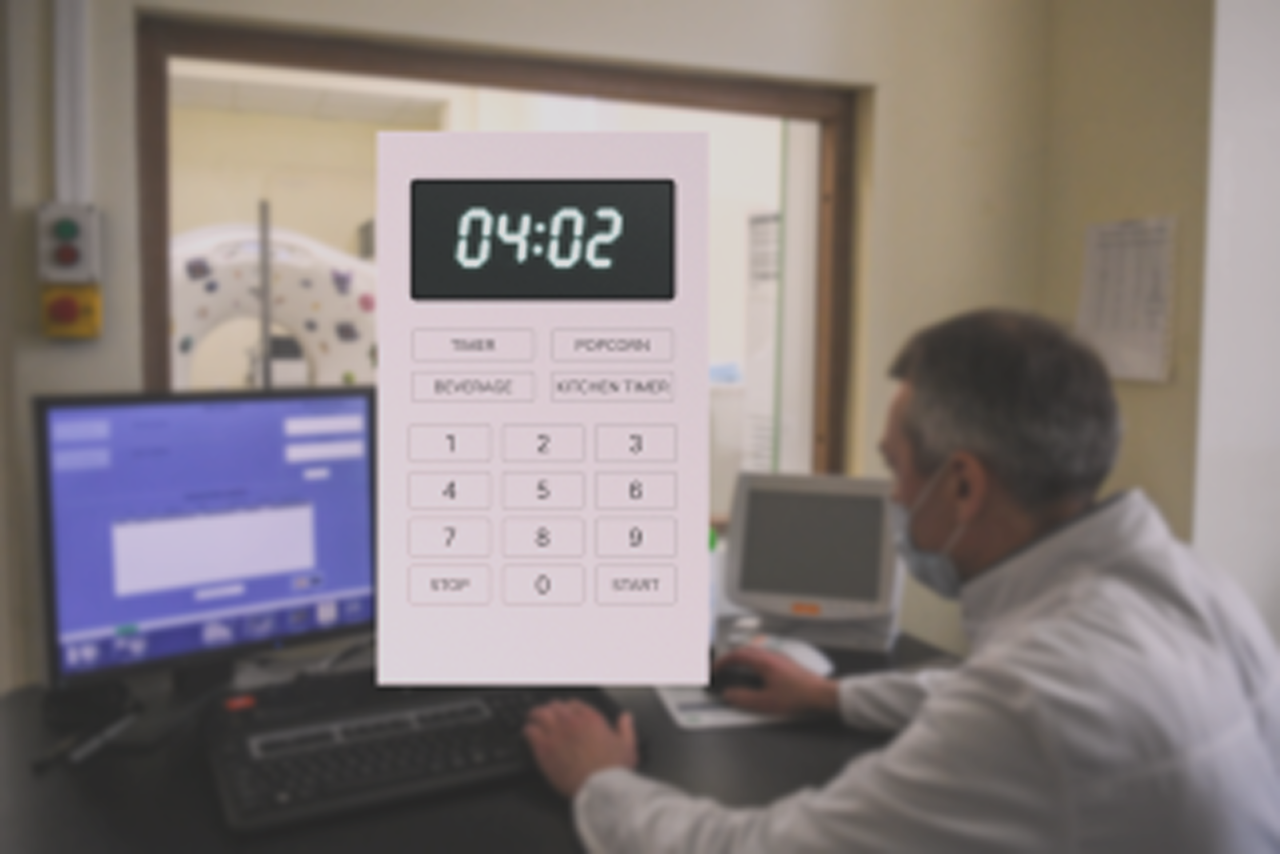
4:02
